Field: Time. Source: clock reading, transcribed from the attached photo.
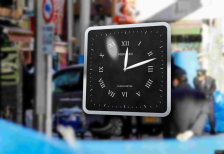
12:12
